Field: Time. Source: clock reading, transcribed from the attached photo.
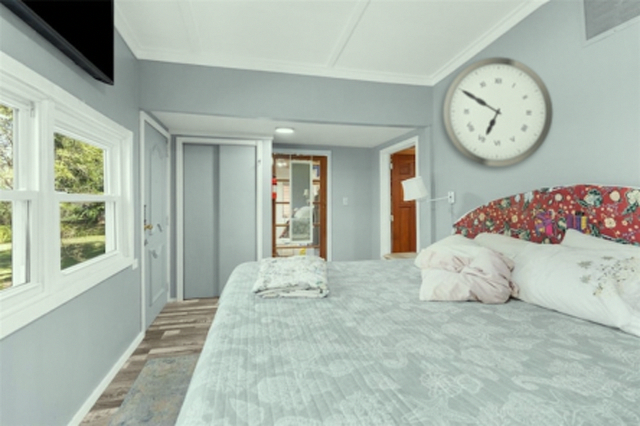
6:50
